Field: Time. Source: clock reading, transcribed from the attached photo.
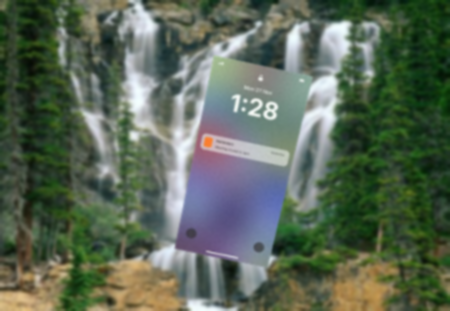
1:28
